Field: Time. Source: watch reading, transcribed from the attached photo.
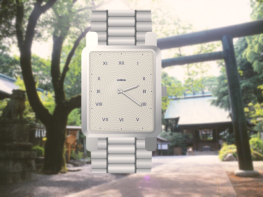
2:21
